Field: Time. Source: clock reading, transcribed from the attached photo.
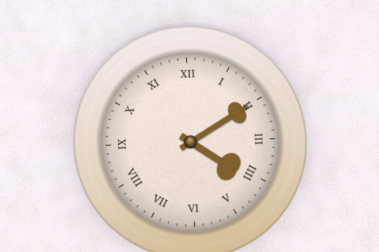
4:10
